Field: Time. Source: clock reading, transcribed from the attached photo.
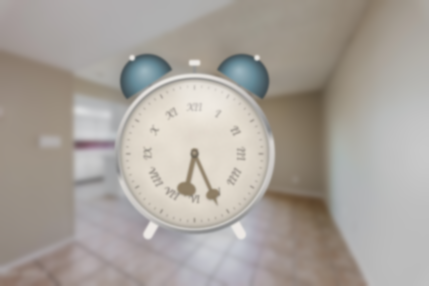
6:26
